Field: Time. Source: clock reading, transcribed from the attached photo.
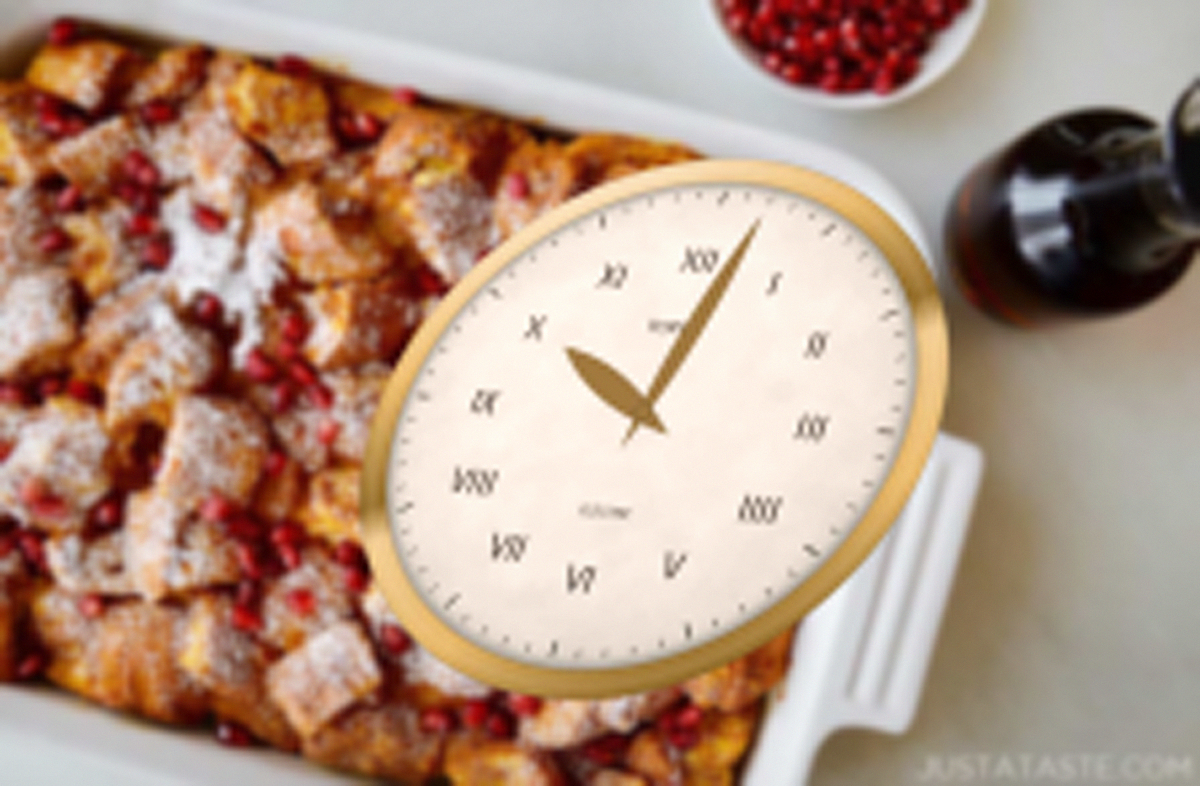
10:02
